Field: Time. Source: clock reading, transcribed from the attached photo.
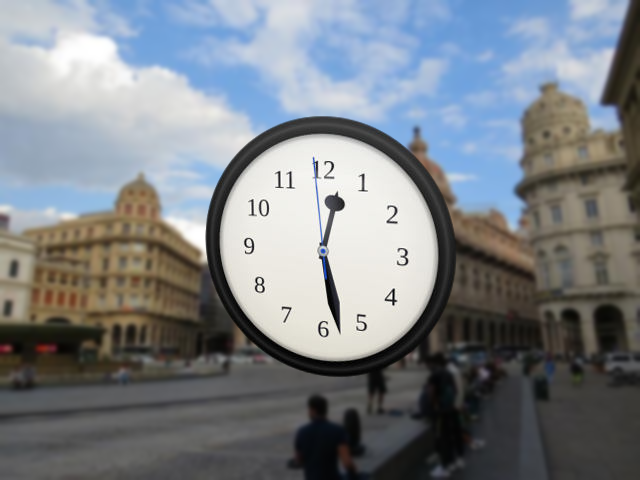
12:27:59
